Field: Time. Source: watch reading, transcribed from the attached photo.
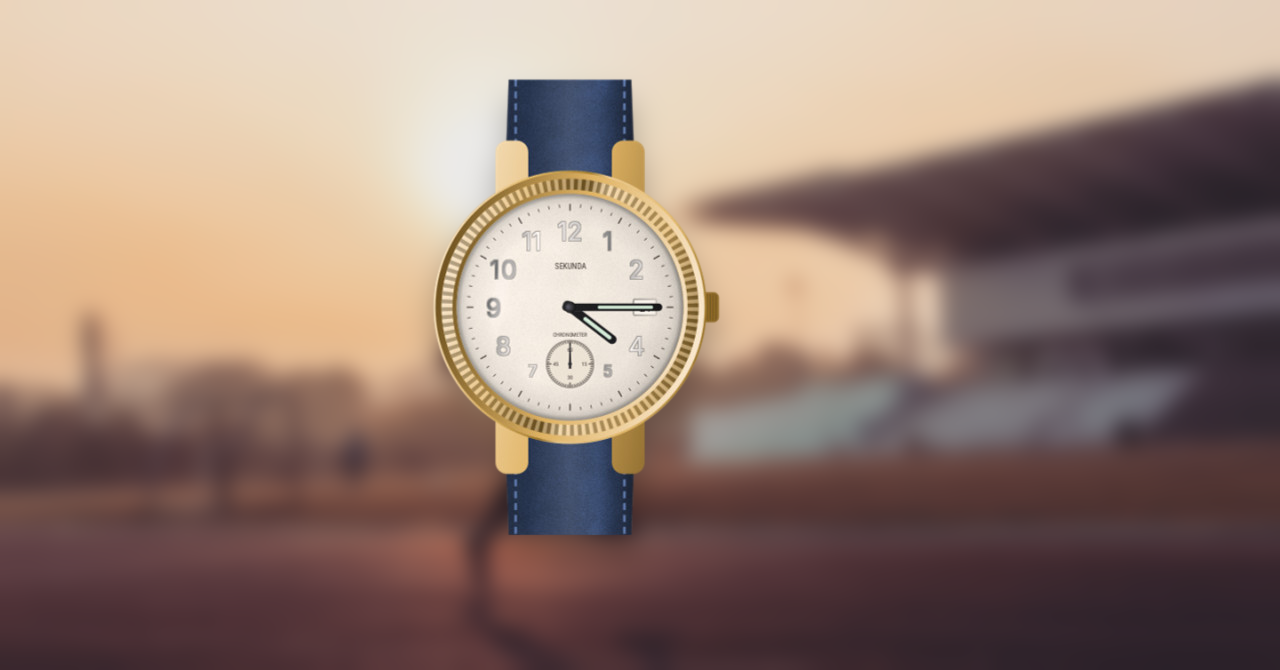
4:15
